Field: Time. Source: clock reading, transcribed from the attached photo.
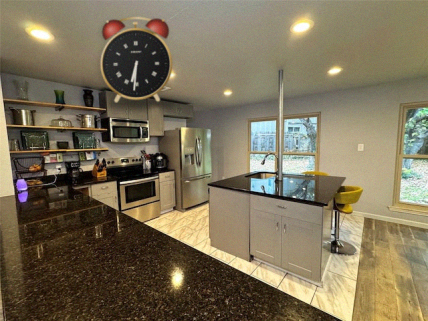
6:31
